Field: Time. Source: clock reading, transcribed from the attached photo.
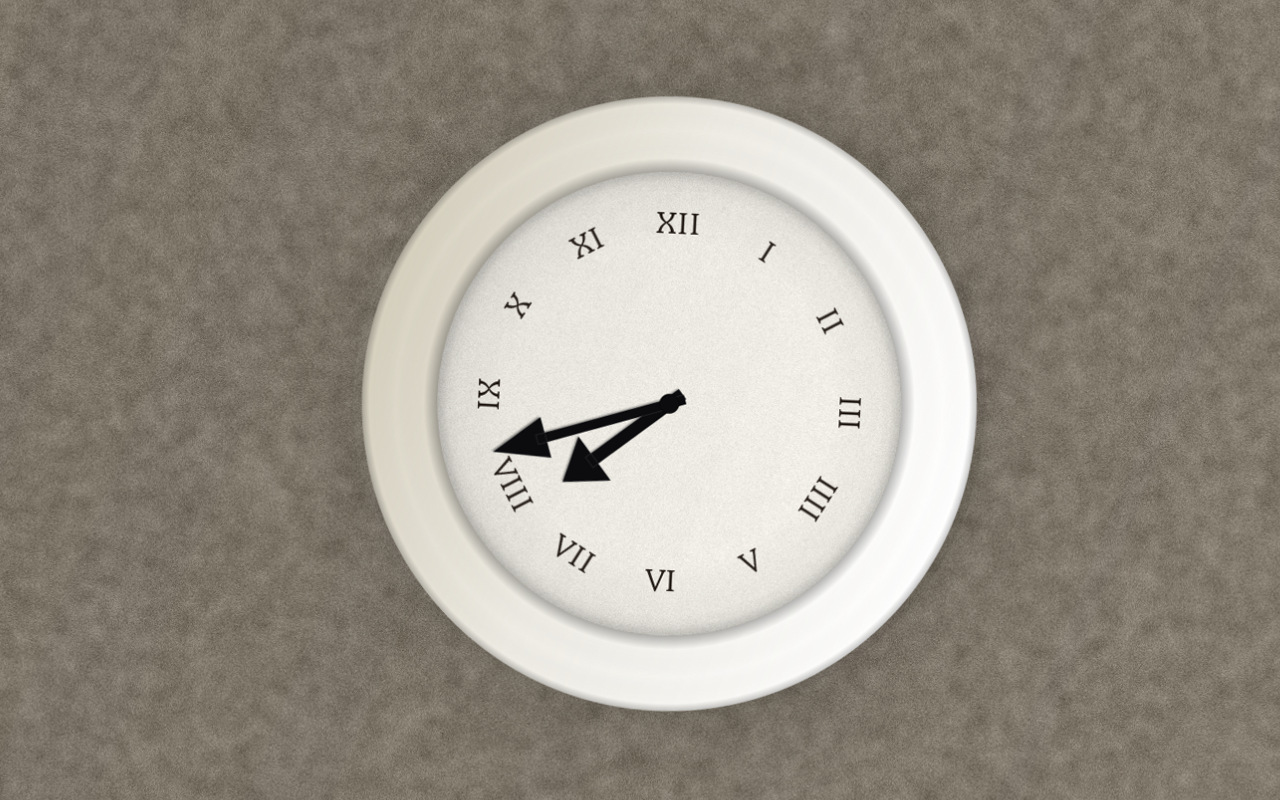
7:42
